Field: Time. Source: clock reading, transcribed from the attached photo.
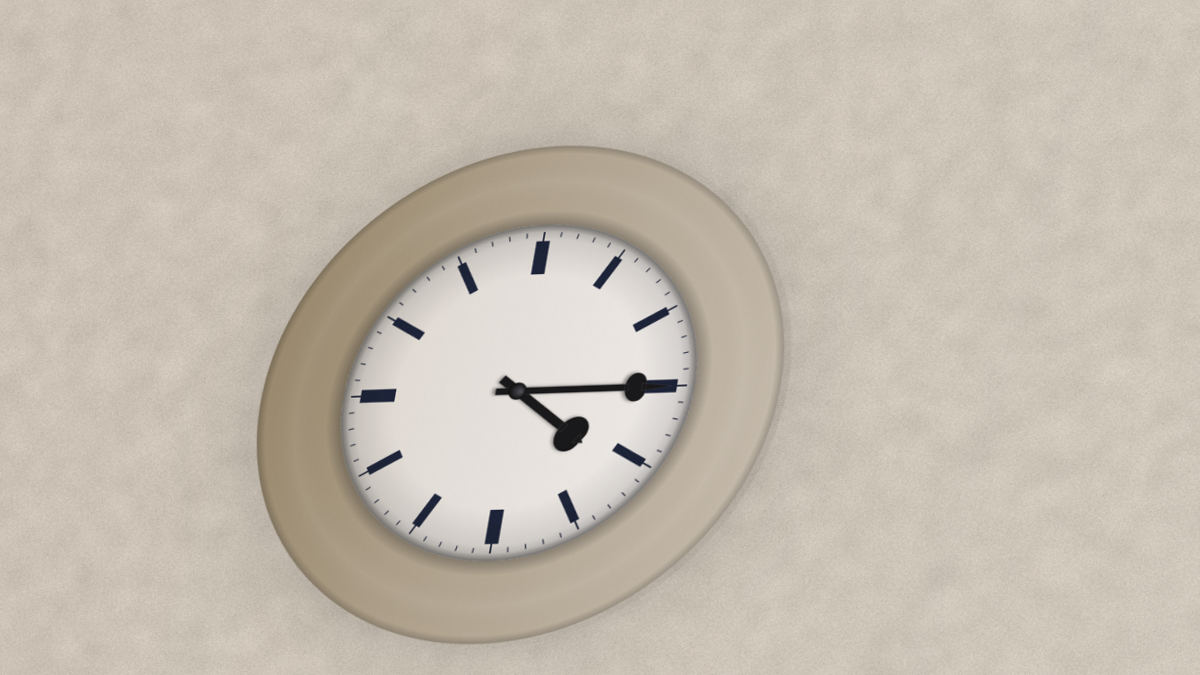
4:15
